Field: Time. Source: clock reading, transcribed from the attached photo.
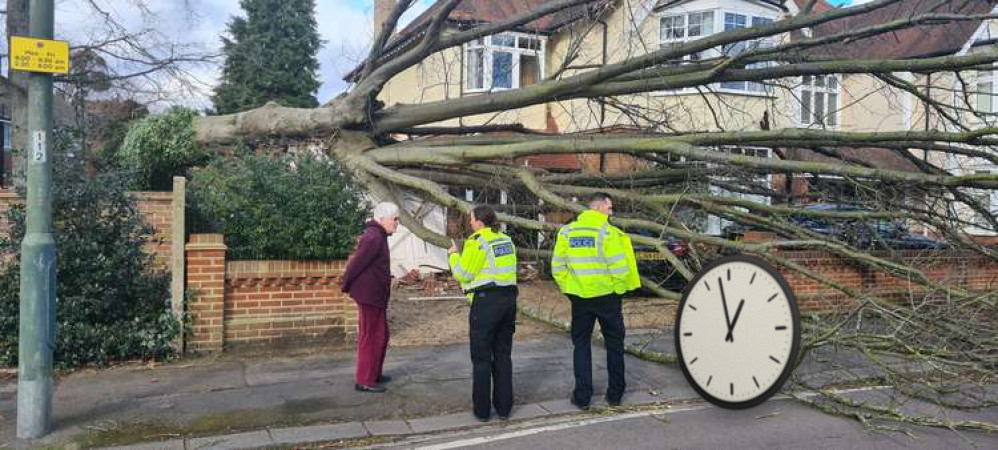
12:58
